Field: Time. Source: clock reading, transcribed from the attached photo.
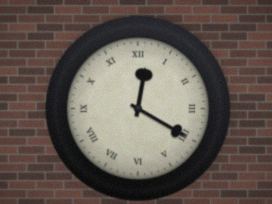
12:20
